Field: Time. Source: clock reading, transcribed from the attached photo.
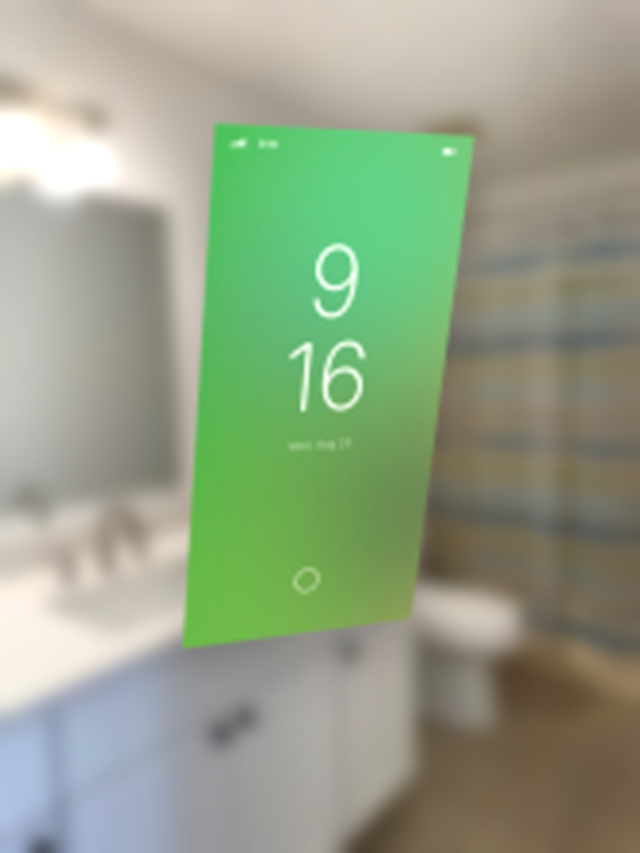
9:16
